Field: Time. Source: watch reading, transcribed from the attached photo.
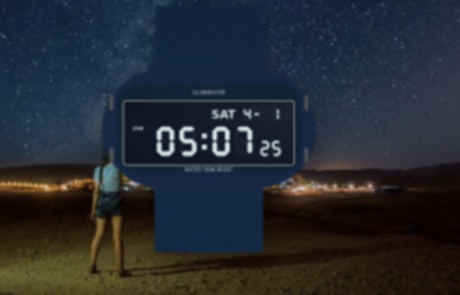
5:07:25
